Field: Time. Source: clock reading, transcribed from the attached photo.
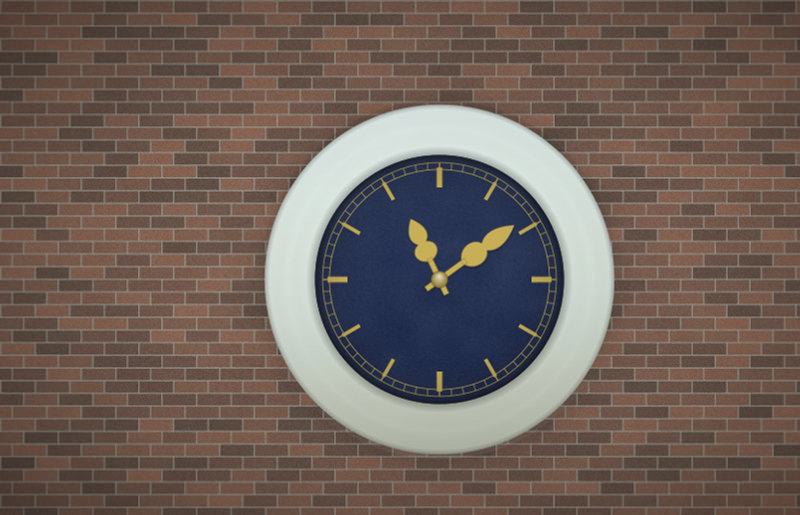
11:09
